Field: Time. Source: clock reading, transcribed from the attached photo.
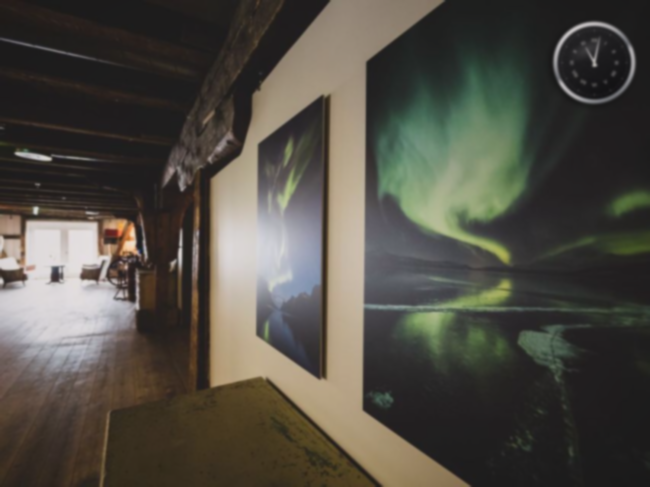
11:02
